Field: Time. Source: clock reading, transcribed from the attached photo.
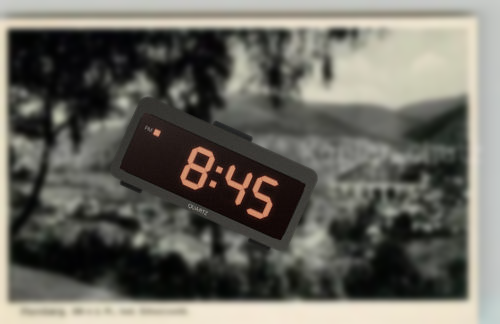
8:45
